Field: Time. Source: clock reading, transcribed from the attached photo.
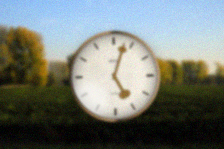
5:03
